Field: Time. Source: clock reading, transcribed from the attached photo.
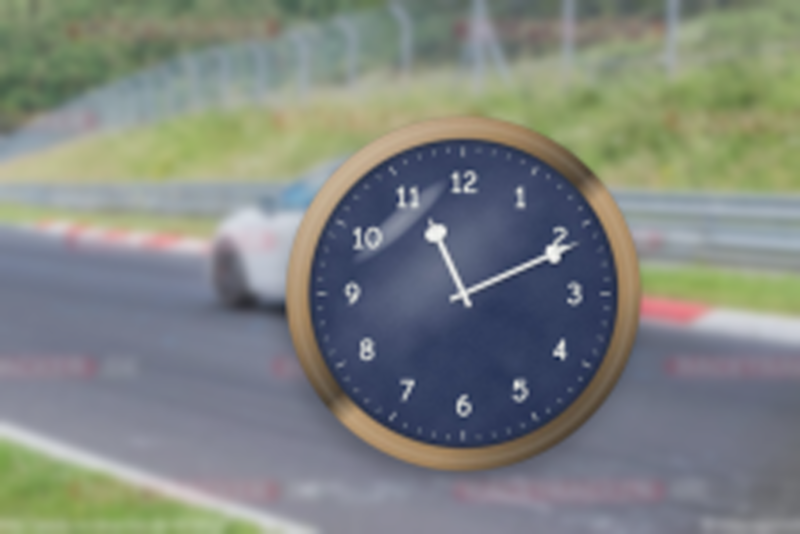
11:11
